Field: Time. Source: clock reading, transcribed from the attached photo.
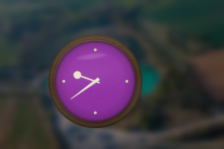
9:39
